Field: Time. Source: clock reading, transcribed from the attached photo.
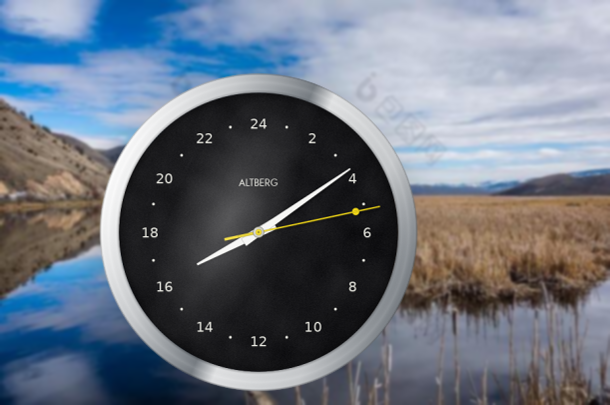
16:09:13
